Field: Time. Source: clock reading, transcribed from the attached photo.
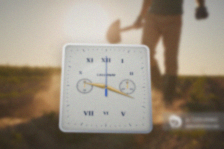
9:19
